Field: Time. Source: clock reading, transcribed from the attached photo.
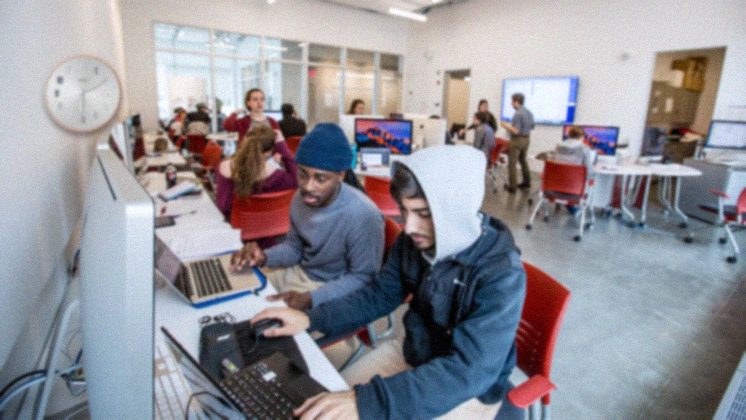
6:10
